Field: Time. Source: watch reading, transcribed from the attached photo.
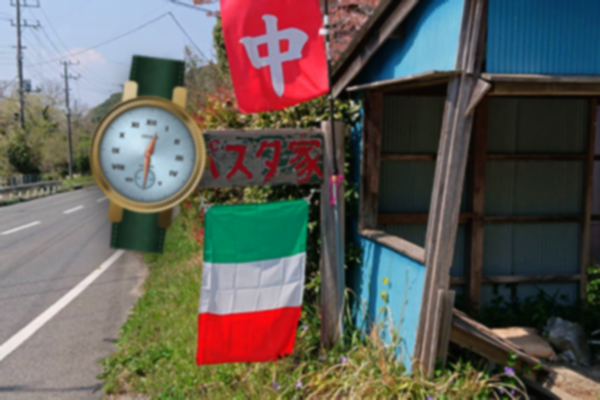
12:30
